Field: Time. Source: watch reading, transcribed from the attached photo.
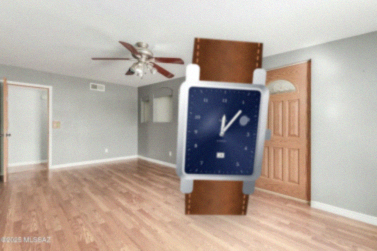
12:06
